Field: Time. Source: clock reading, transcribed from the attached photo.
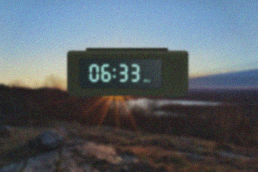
6:33
